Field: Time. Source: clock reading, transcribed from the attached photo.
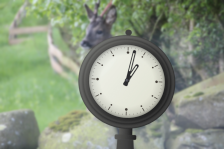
1:02
